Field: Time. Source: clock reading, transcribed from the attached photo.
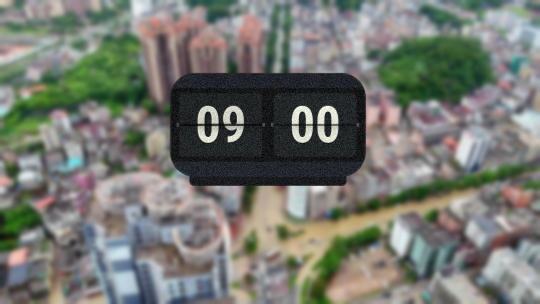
9:00
